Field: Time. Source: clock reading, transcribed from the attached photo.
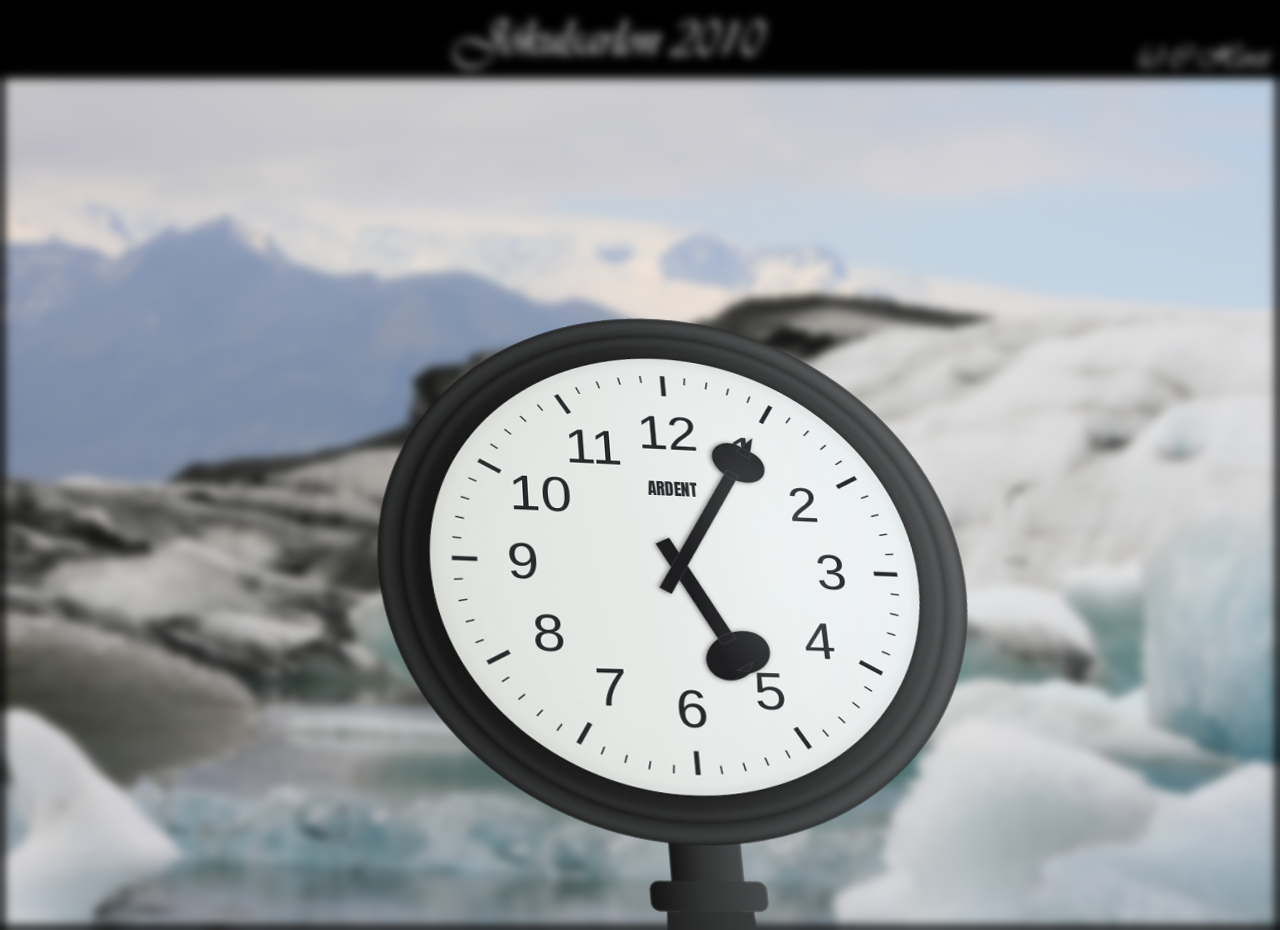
5:05
